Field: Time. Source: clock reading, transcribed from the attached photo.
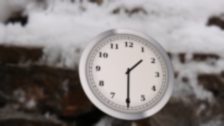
1:30
